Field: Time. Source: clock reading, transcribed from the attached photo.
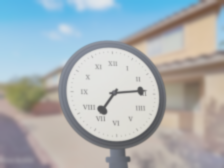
7:14
